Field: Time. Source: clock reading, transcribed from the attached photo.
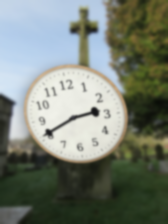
2:41
